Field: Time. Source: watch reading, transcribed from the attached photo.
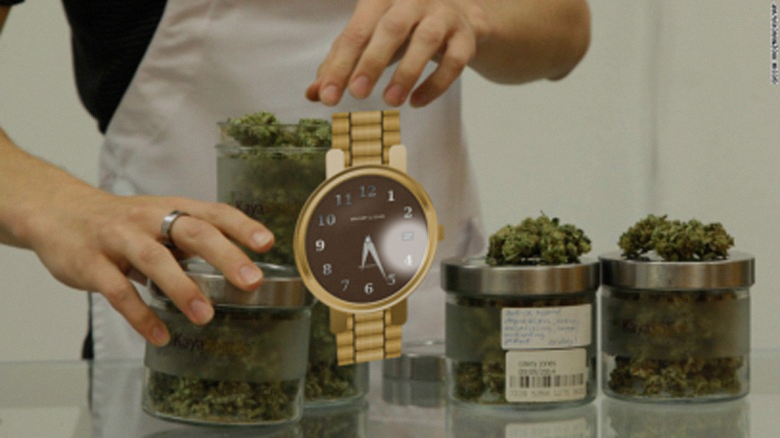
6:26
